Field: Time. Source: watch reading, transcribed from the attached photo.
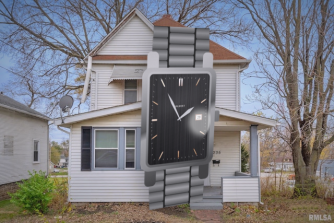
1:55
